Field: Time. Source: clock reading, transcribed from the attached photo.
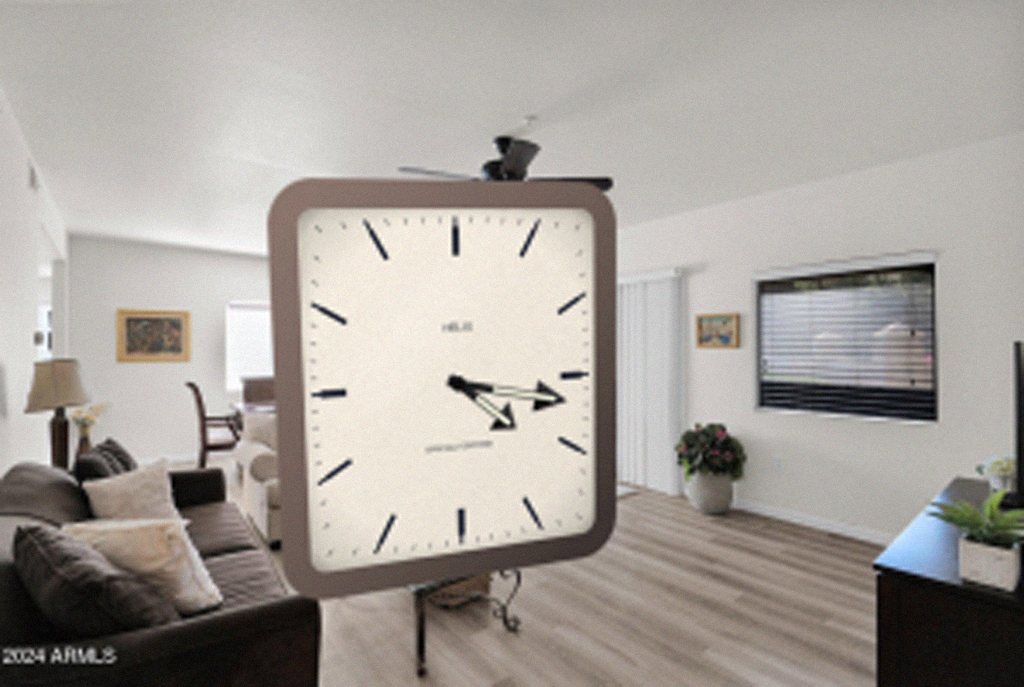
4:17
